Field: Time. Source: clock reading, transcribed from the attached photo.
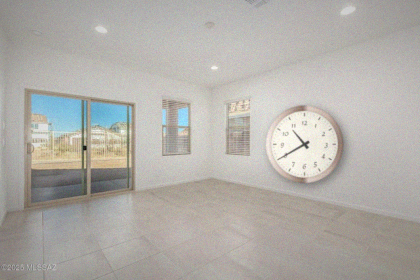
10:40
